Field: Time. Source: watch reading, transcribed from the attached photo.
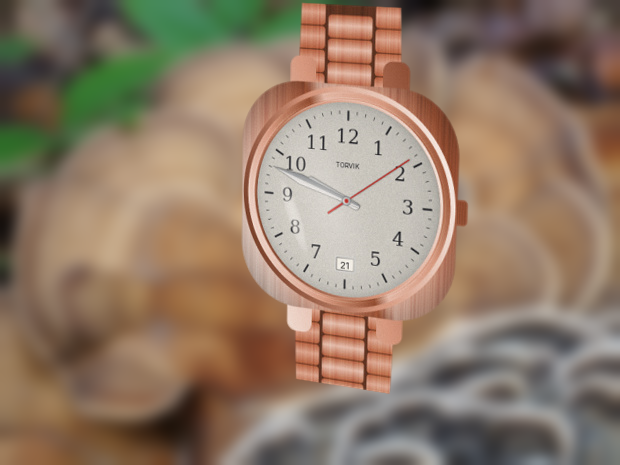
9:48:09
